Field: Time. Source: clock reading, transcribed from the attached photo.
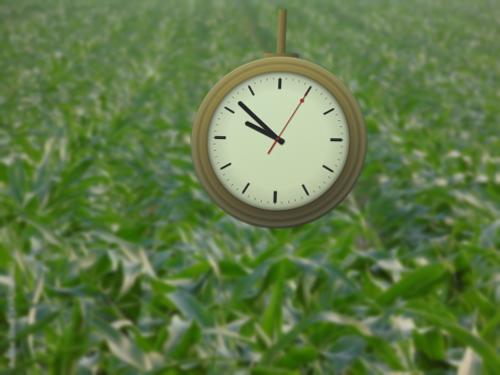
9:52:05
